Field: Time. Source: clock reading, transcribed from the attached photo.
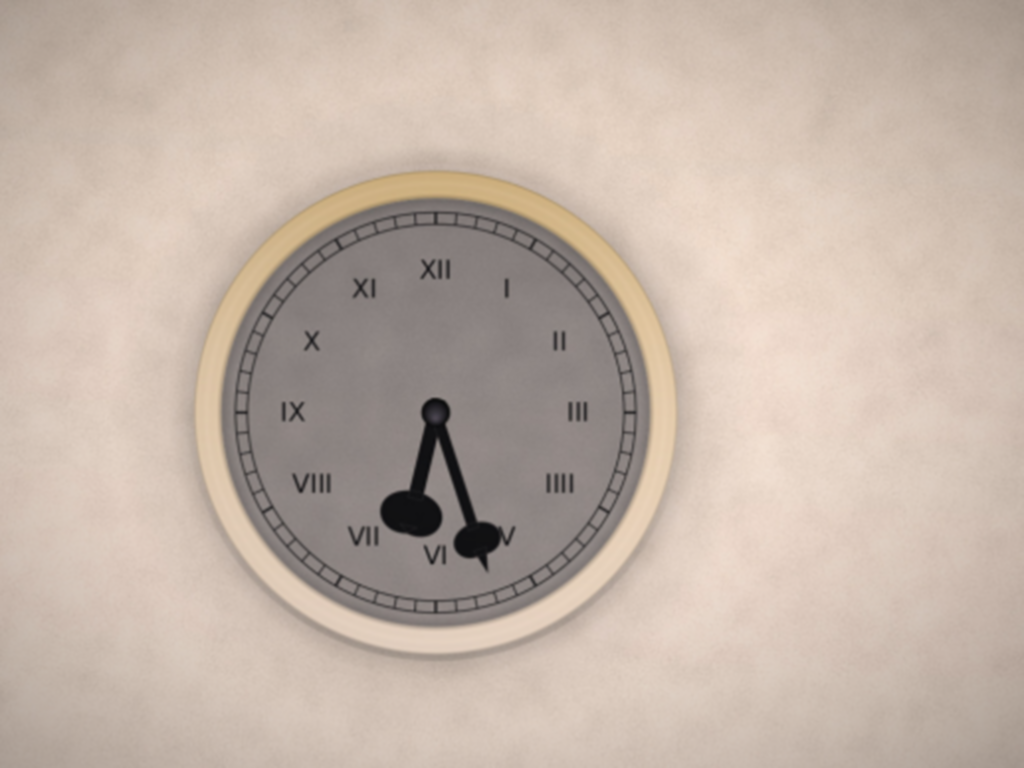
6:27
